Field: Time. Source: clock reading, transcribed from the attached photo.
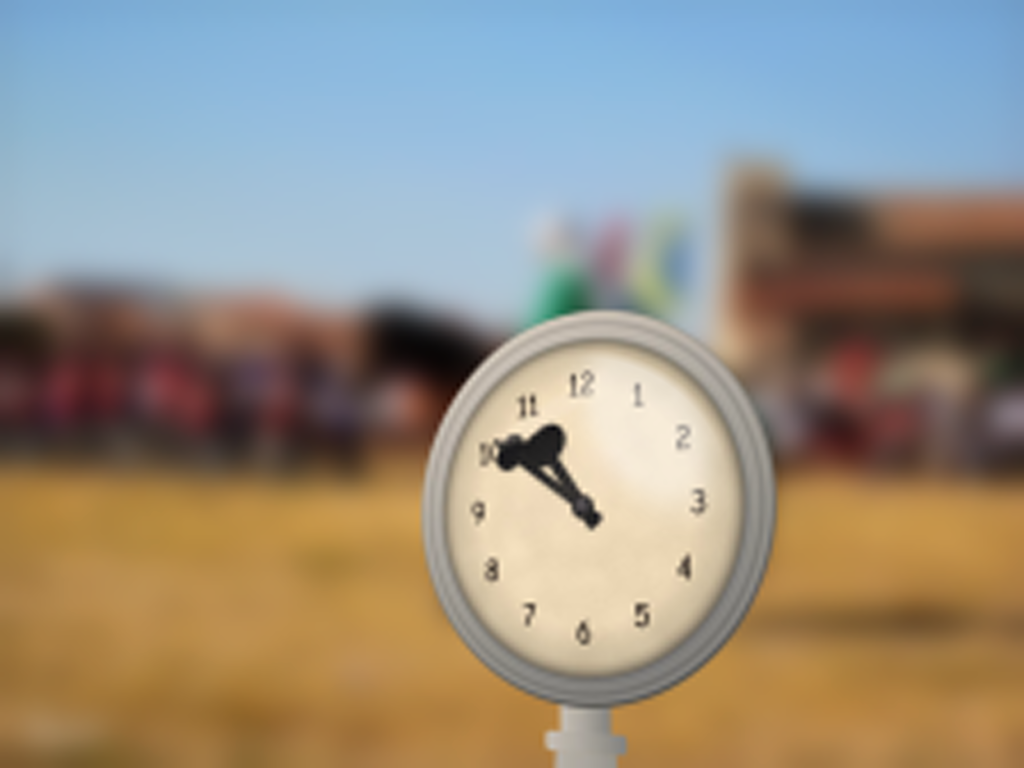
10:51
